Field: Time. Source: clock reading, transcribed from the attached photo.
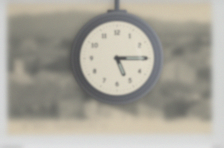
5:15
